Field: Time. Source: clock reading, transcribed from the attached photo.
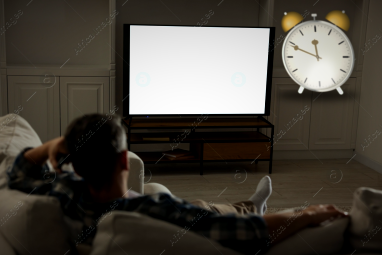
11:49
